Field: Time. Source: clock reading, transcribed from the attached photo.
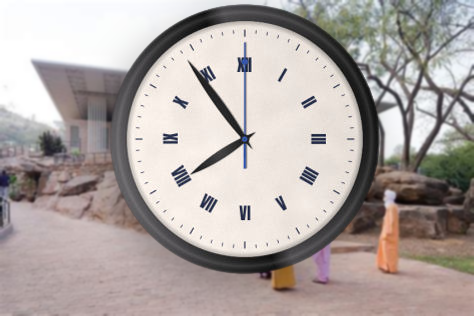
7:54:00
